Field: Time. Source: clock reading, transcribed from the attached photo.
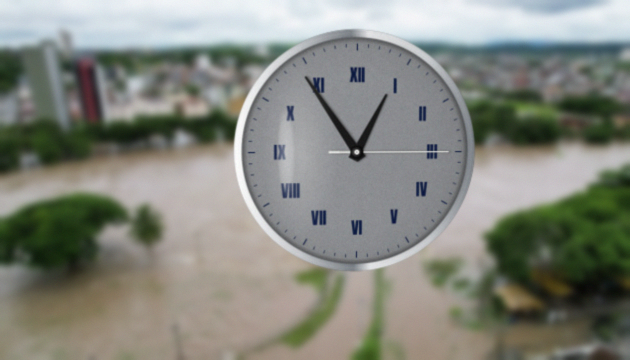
12:54:15
